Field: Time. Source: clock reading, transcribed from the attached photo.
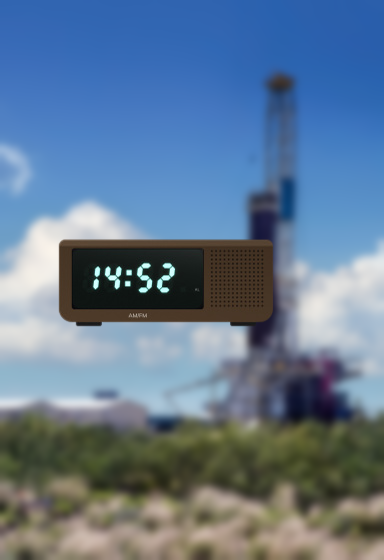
14:52
